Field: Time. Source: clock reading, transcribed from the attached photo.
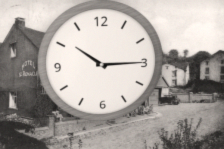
10:15
